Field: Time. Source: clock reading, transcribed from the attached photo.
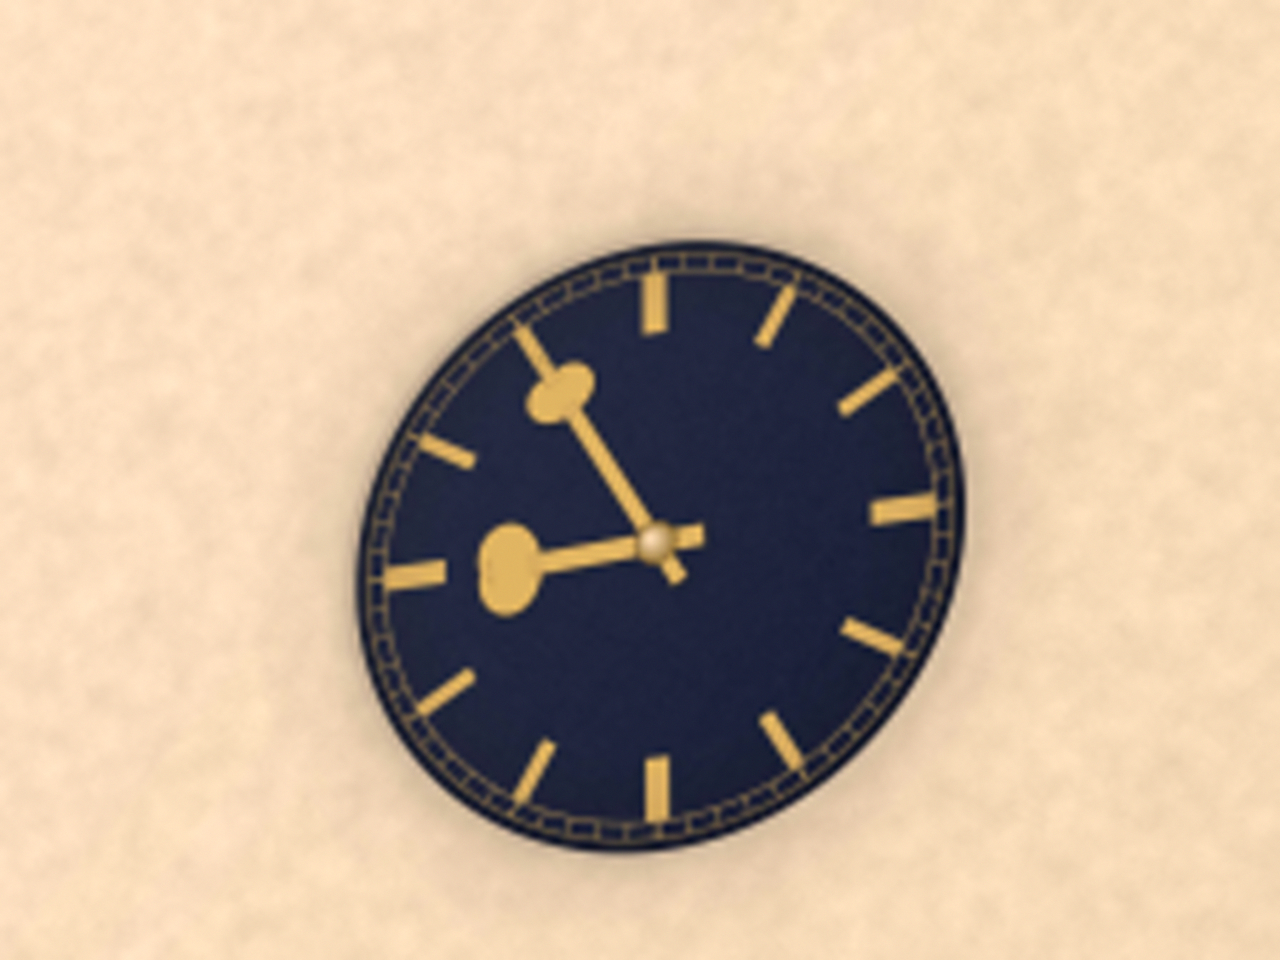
8:55
